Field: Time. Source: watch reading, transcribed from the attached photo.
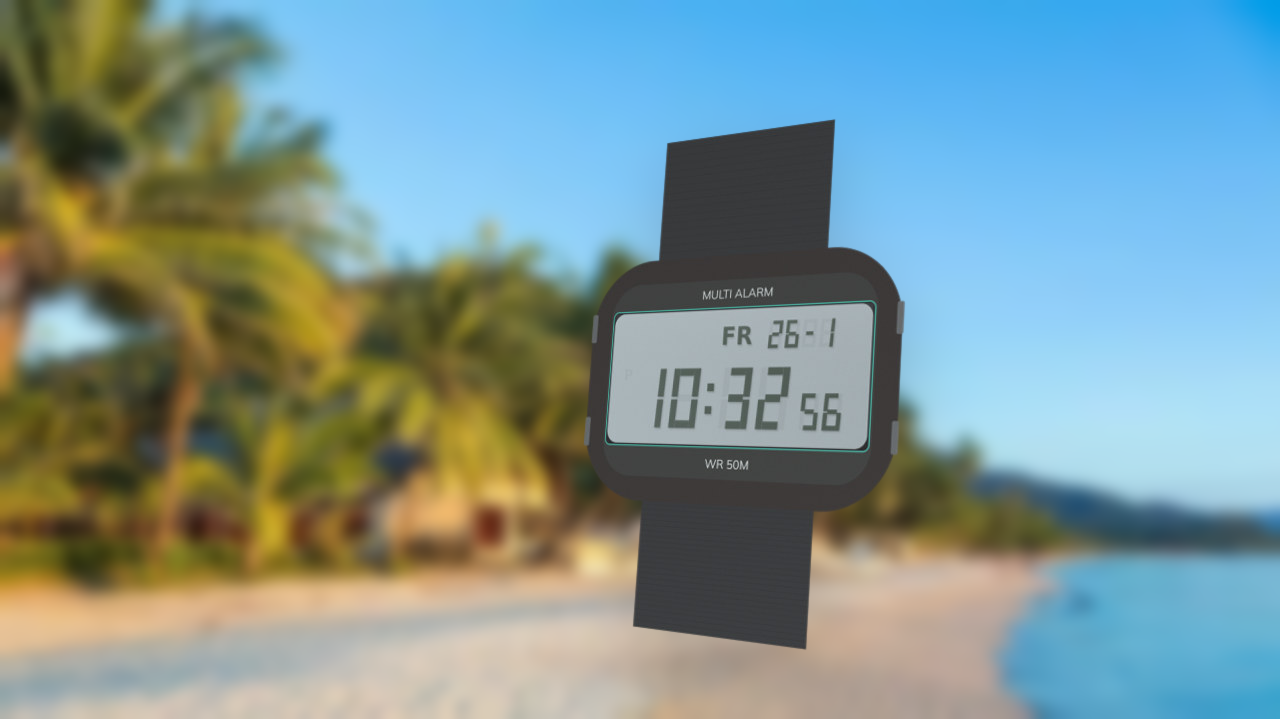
10:32:56
